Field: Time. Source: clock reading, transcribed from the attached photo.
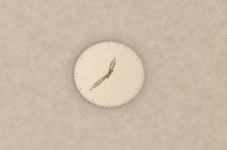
12:38
